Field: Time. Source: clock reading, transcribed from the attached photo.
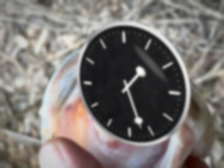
1:27
